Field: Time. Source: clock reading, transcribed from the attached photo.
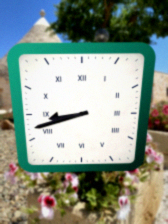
8:42
